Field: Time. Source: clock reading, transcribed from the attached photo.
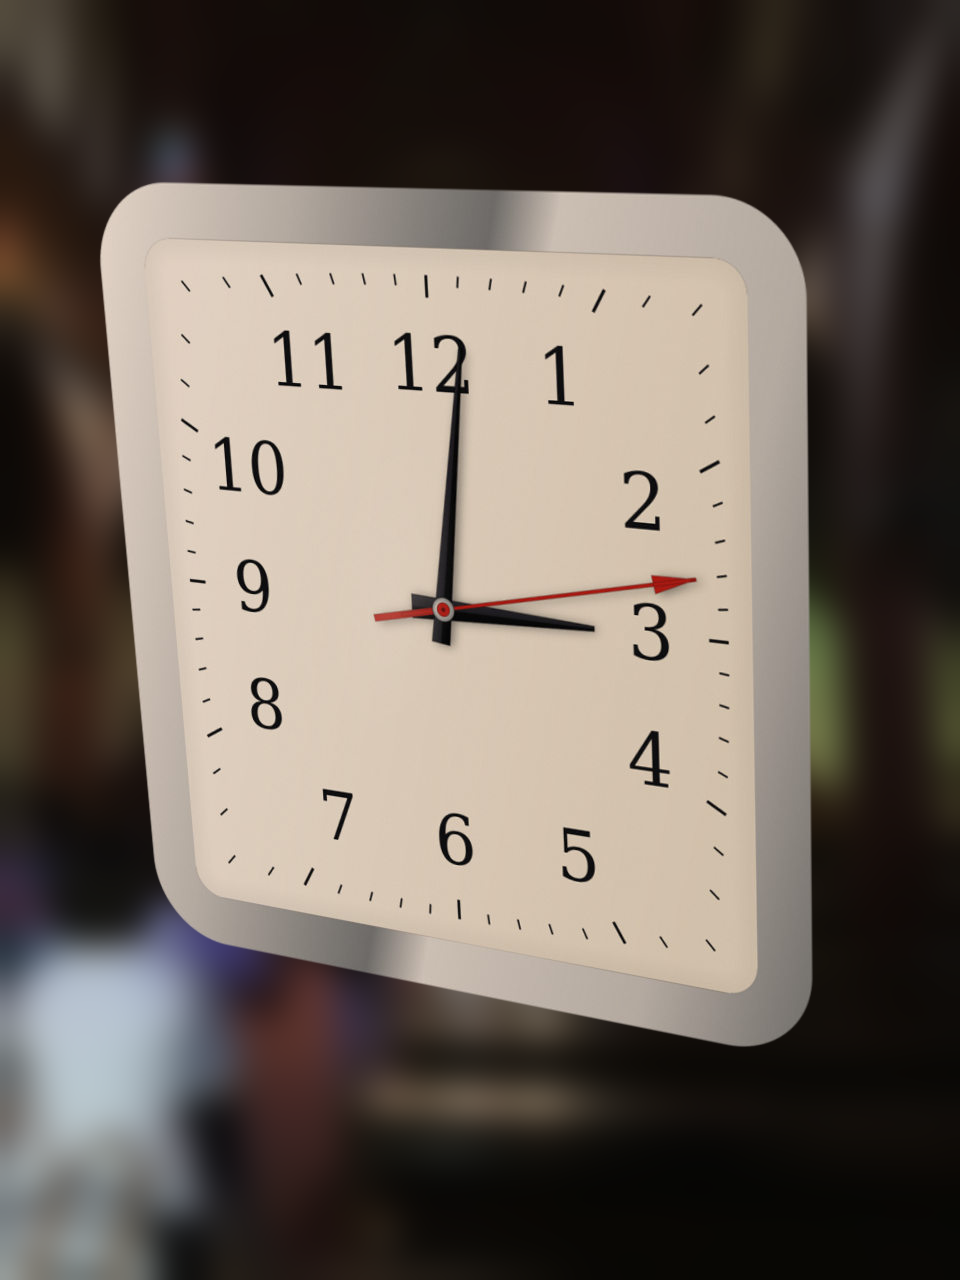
3:01:13
